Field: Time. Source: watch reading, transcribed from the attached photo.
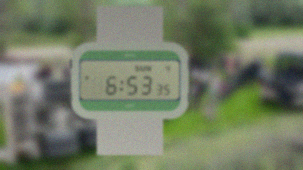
6:53
